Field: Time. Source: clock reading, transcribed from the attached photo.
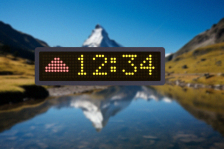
12:34
